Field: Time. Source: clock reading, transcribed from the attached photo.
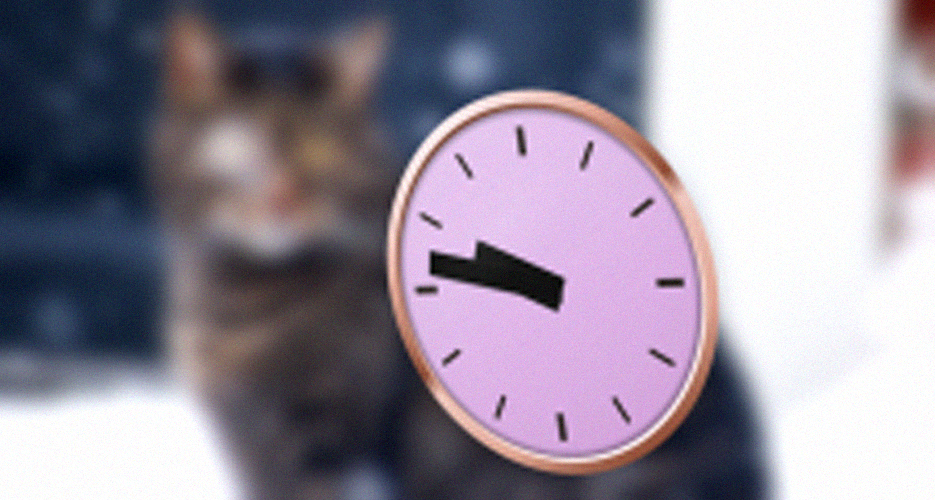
9:47
